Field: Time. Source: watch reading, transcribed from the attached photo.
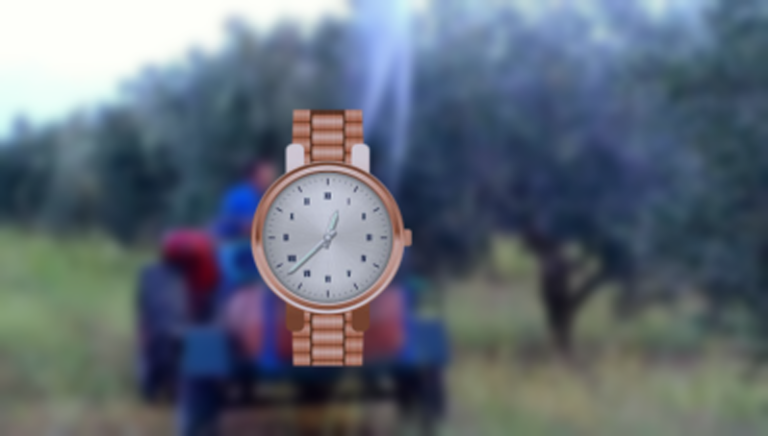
12:38
